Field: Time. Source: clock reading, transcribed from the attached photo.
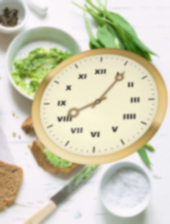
8:06
